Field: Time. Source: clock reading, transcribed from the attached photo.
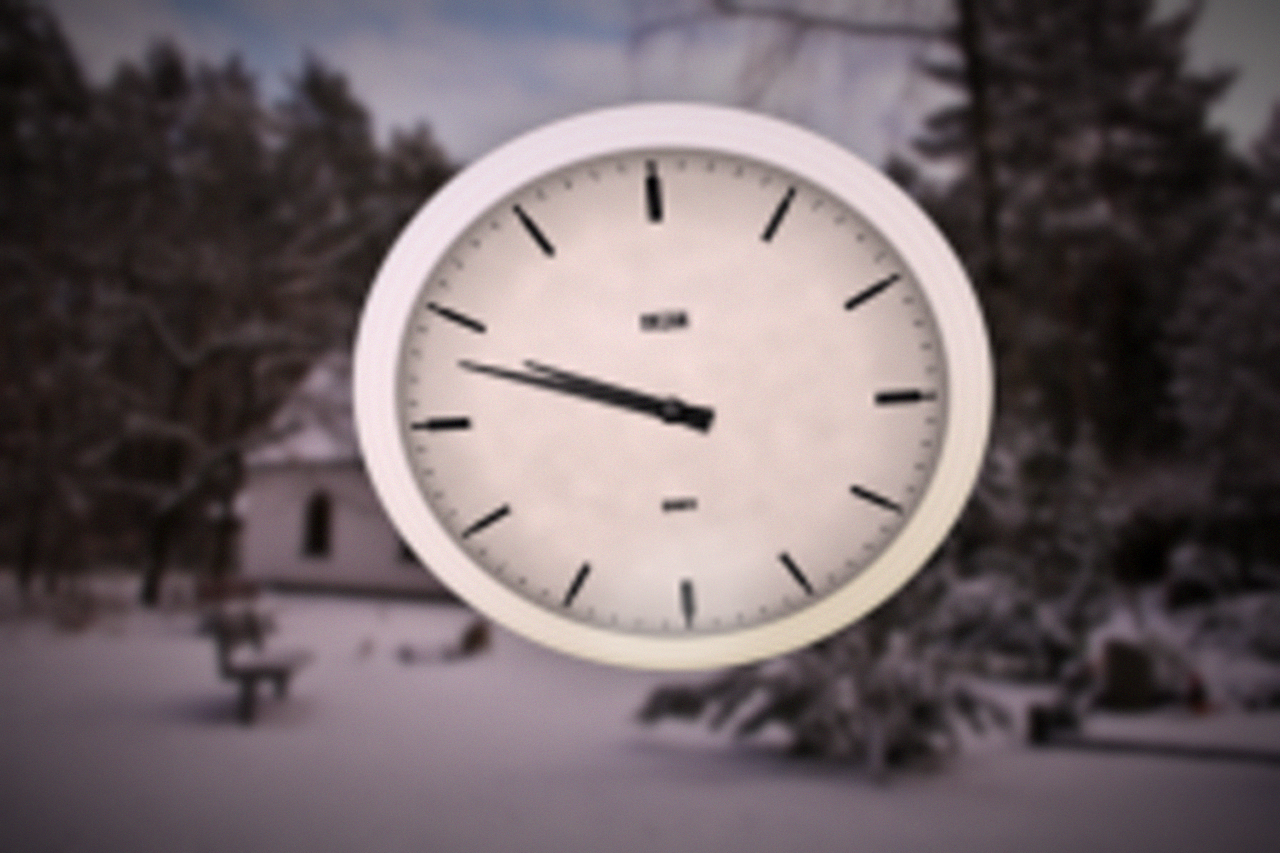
9:48
